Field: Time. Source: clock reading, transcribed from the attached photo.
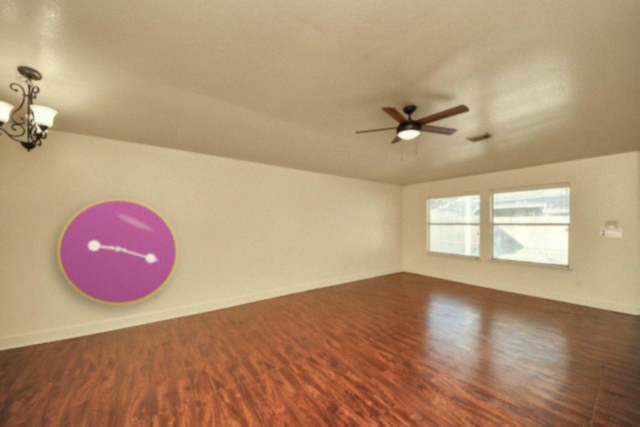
9:18
